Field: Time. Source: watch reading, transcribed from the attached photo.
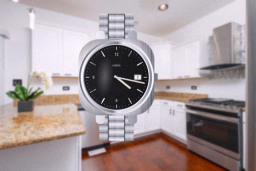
4:17
